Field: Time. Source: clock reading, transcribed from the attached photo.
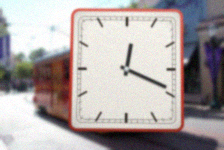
12:19
